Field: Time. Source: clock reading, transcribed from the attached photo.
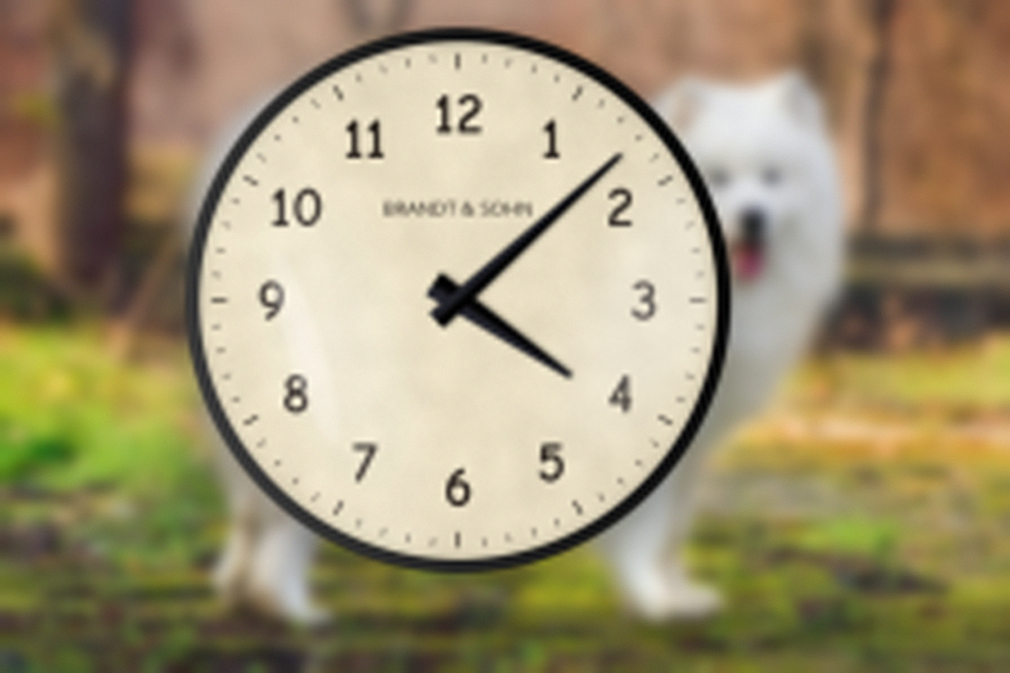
4:08
